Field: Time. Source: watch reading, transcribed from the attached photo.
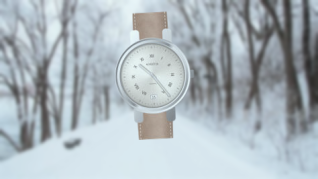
10:24
